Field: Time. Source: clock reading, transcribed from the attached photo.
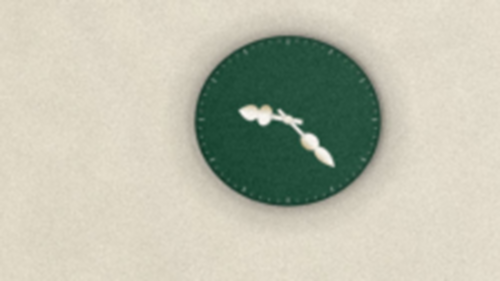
9:23
